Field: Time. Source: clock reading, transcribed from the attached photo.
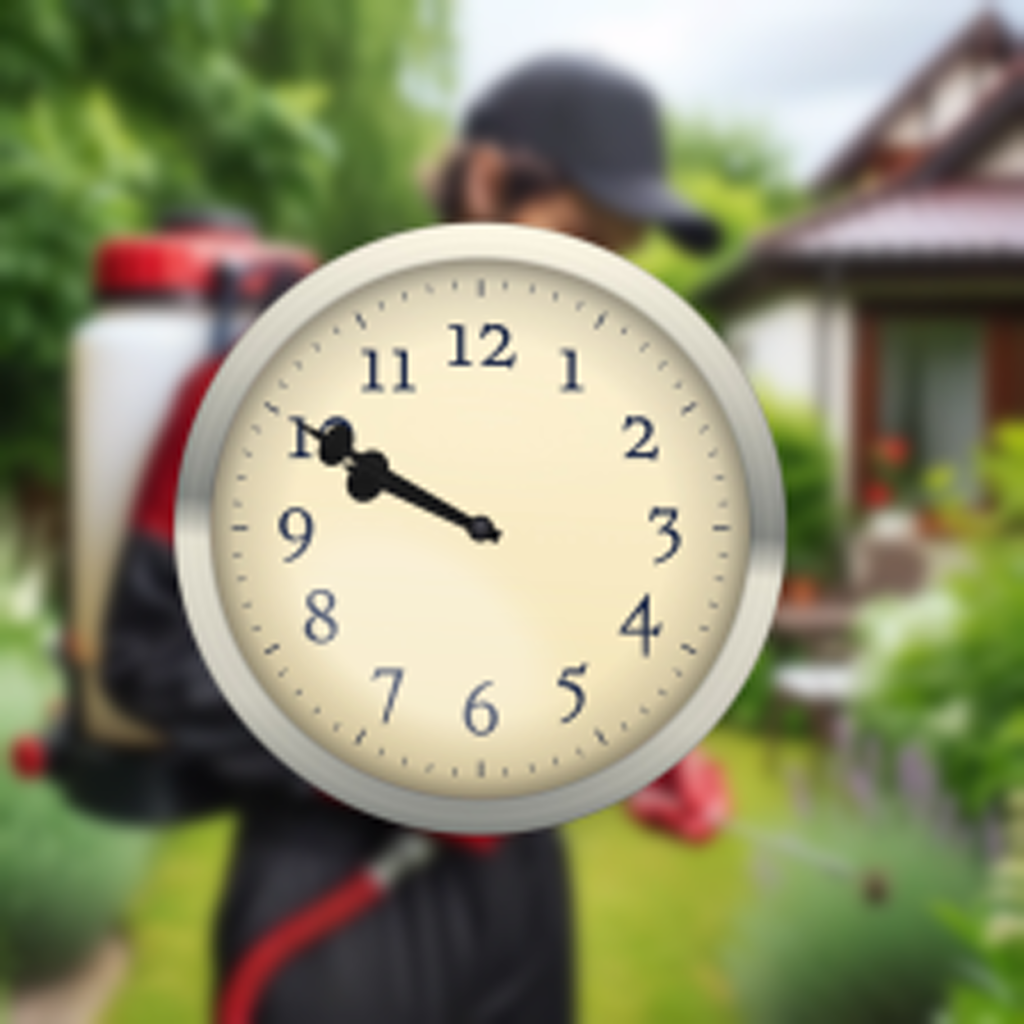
9:50
